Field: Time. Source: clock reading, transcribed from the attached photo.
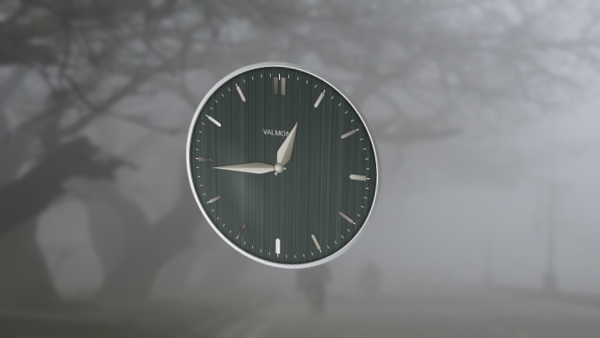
12:44
